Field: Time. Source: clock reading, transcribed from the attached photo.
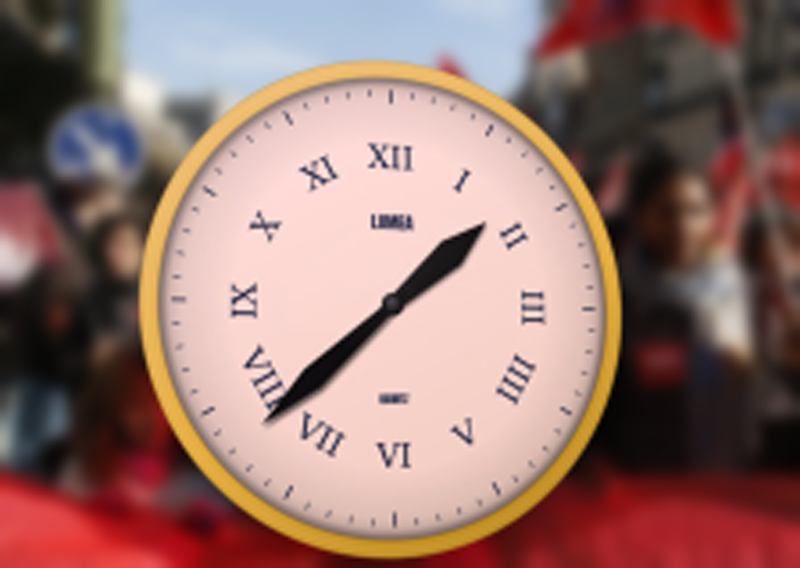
1:38
